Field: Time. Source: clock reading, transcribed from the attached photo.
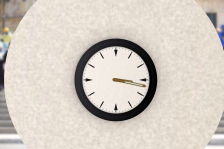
3:17
